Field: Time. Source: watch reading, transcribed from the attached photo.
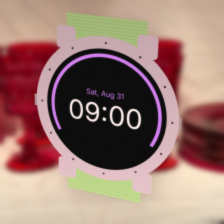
9:00
